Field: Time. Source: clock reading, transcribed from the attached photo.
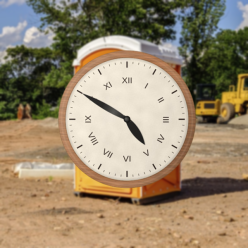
4:50
